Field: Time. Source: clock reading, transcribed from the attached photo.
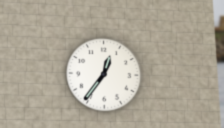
12:36
